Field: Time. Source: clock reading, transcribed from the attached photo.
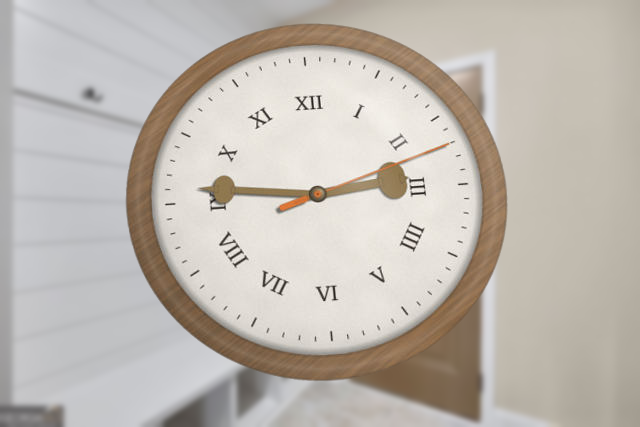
2:46:12
